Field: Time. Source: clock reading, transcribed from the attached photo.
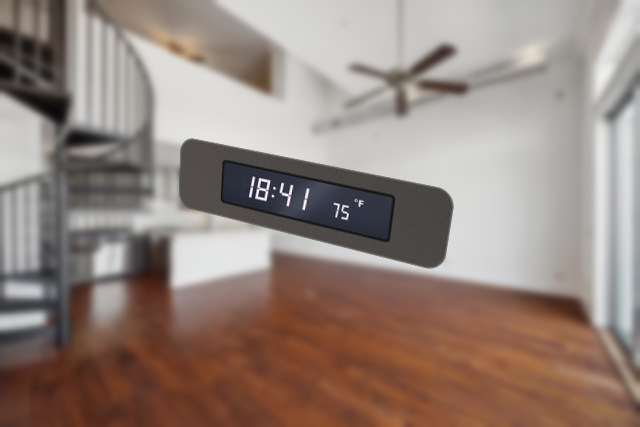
18:41
